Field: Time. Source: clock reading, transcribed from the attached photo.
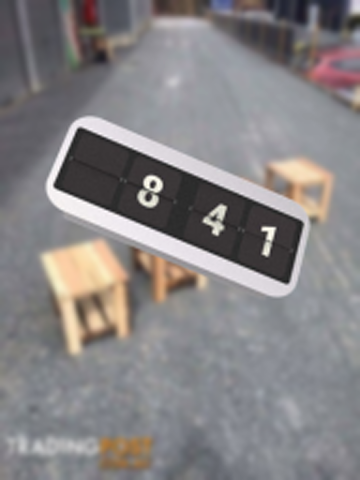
8:41
